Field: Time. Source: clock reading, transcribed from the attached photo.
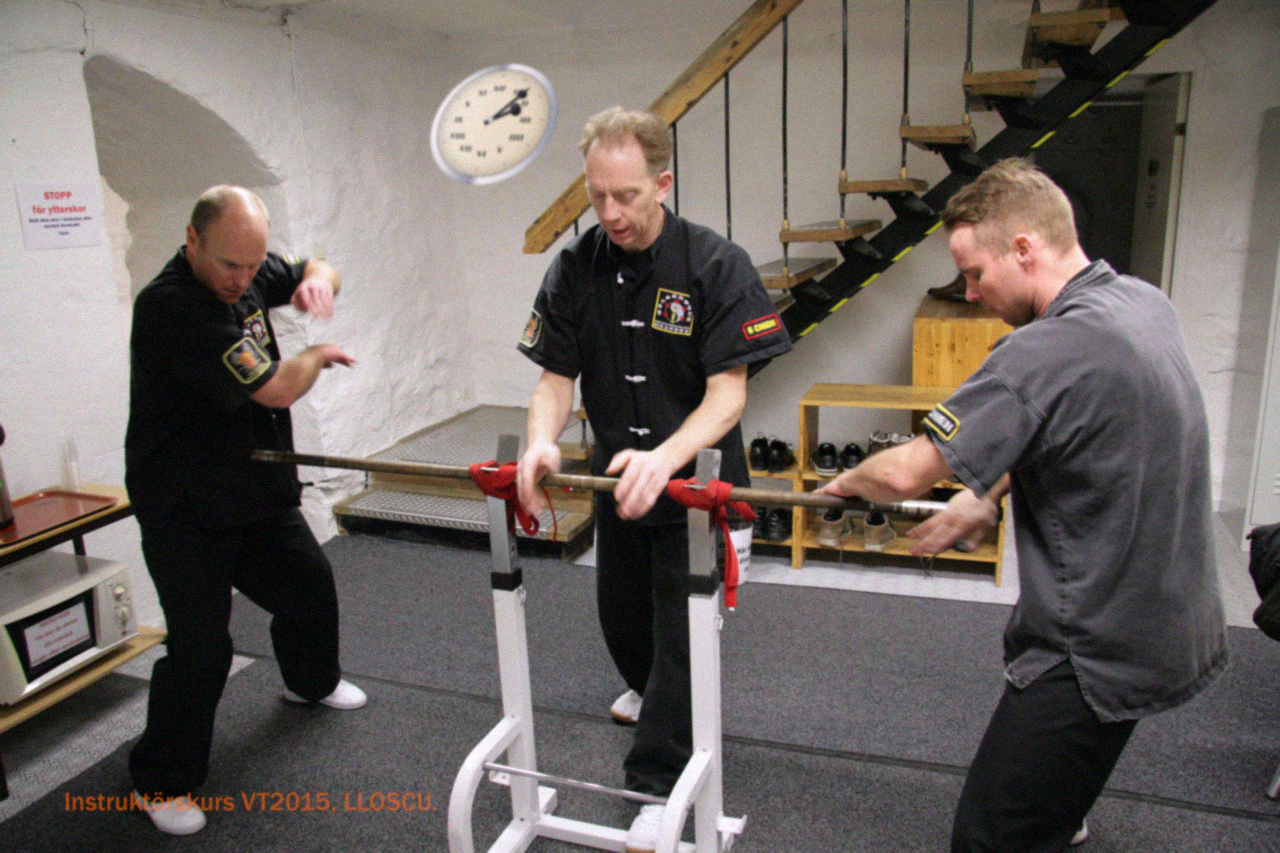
2:07
